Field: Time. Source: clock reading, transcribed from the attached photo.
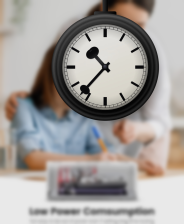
10:37
